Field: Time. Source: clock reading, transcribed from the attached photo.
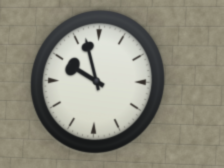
9:57
